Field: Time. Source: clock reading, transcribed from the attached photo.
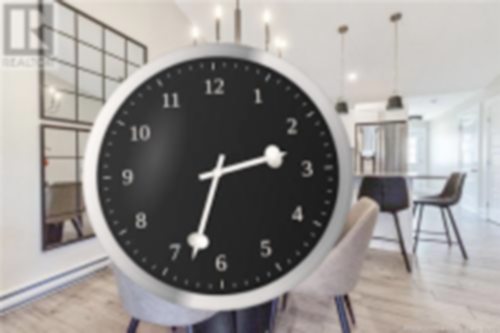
2:33
